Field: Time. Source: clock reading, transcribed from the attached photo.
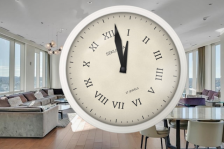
1:02
